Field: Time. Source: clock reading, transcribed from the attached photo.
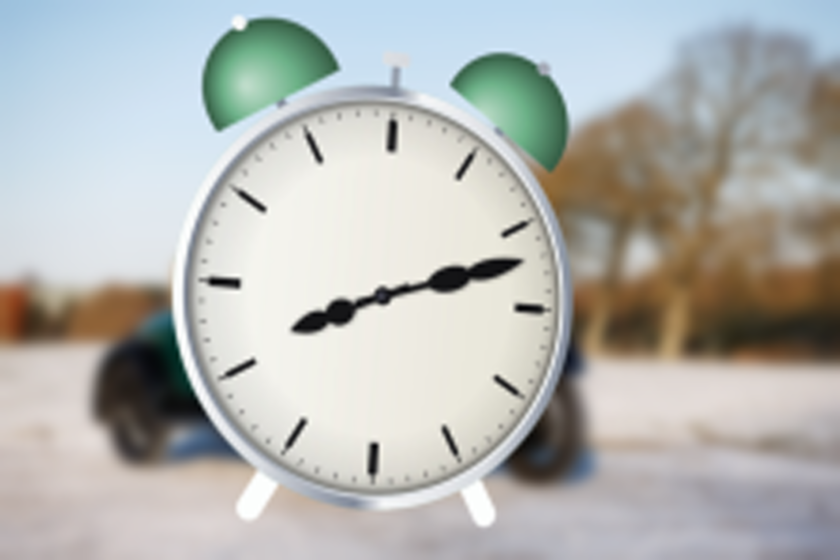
8:12
